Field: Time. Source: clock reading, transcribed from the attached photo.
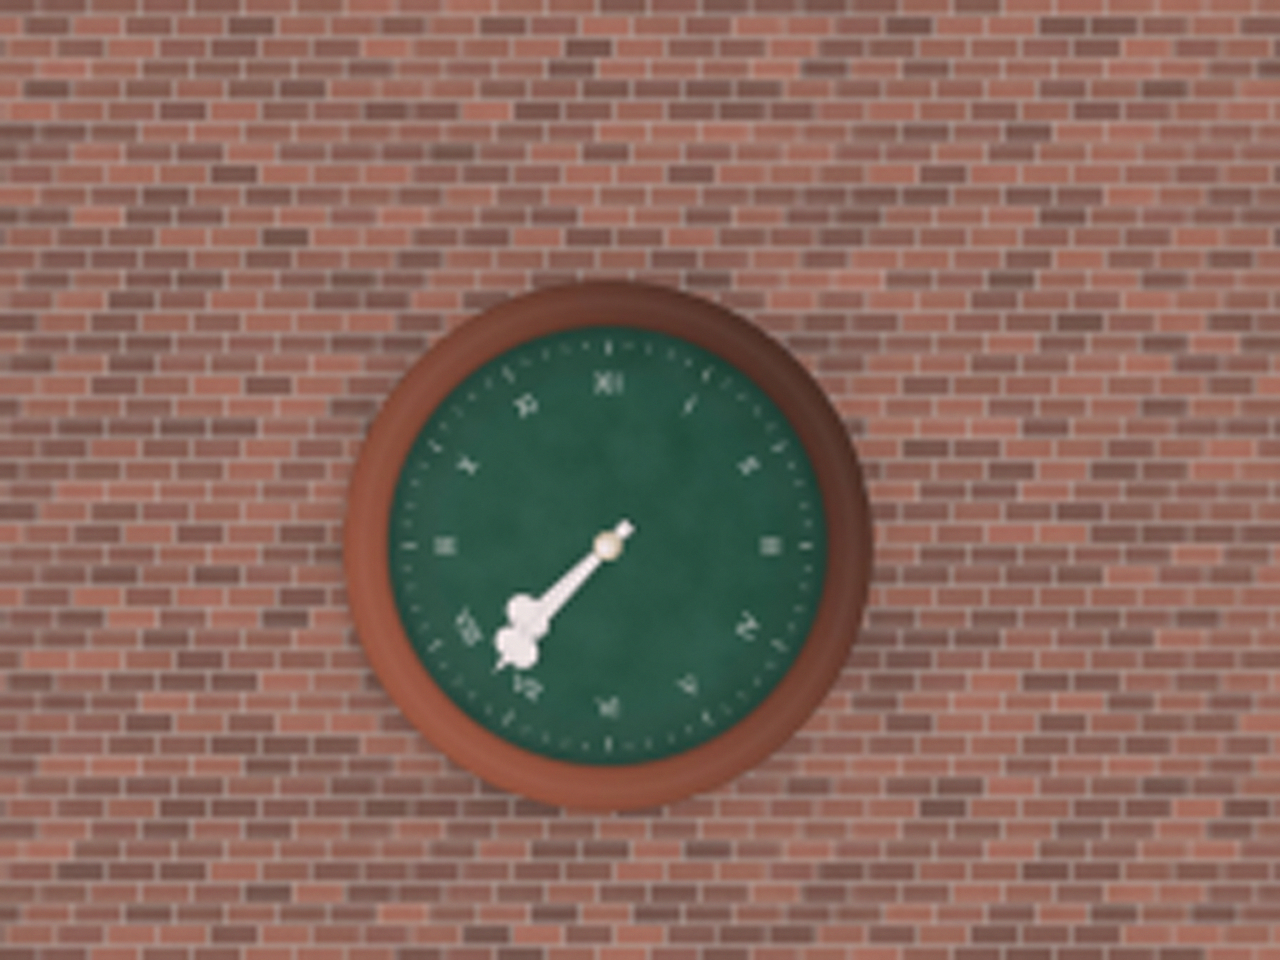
7:37
